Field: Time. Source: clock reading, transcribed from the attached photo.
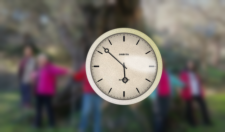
5:52
